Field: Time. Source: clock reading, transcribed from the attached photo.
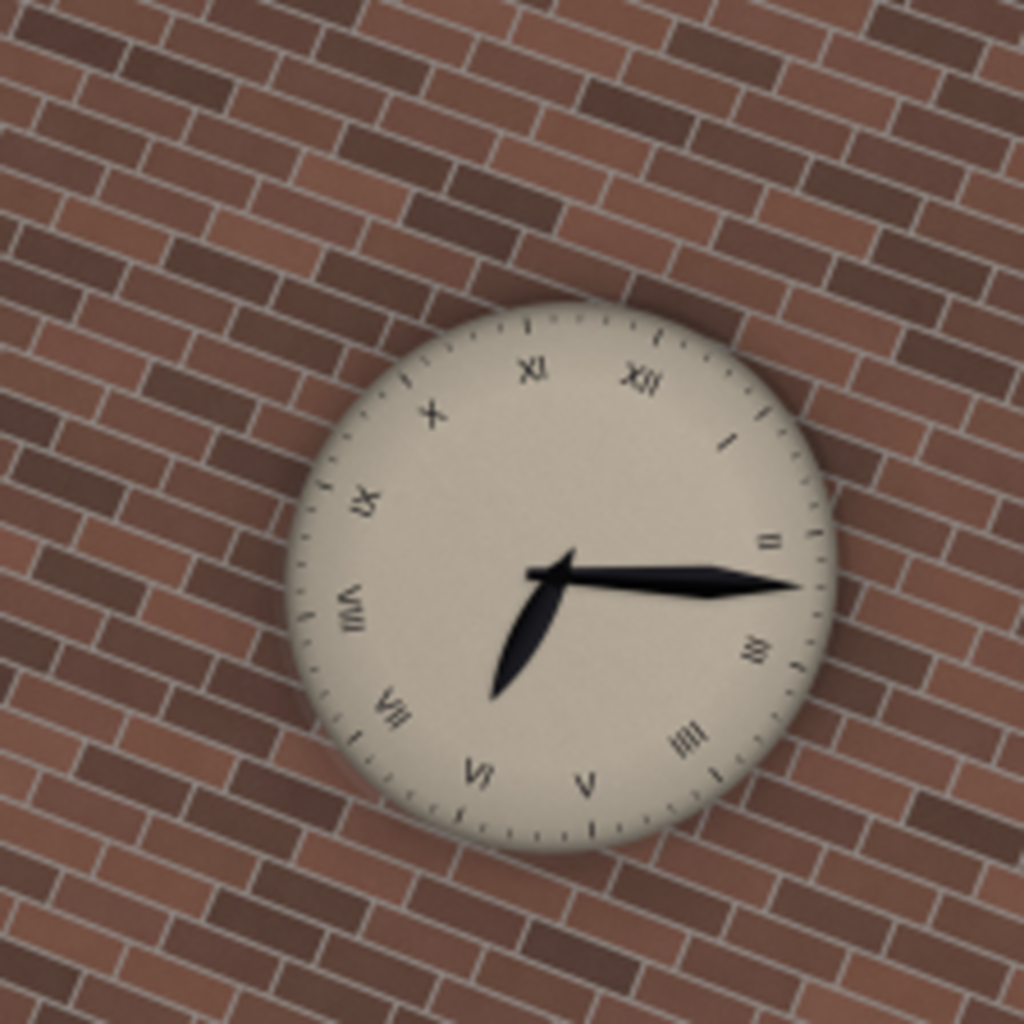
6:12
